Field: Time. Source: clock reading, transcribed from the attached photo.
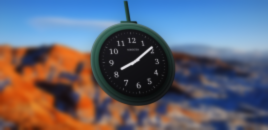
8:09
